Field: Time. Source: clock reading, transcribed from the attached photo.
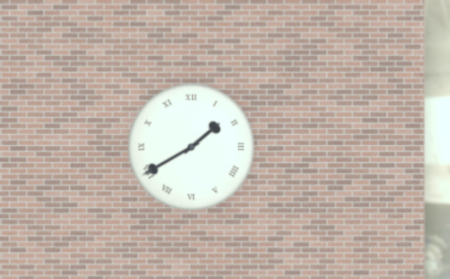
1:40
